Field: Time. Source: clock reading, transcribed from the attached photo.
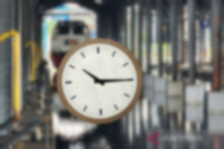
10:15
